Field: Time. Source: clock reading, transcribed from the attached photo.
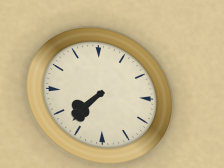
7:37
